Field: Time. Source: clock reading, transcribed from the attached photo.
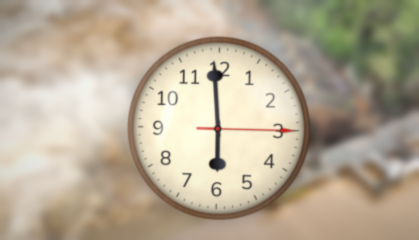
5:59:15
